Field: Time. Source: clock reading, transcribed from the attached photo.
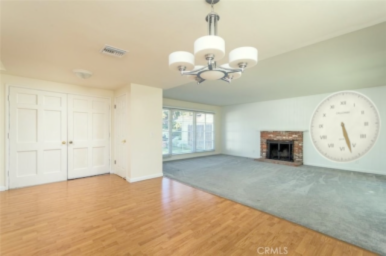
5:27
